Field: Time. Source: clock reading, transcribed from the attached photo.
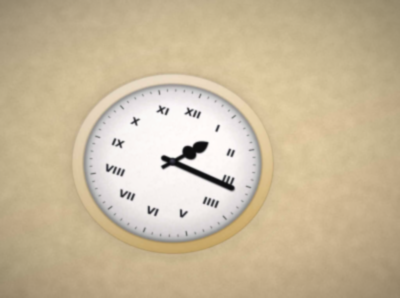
1:16
